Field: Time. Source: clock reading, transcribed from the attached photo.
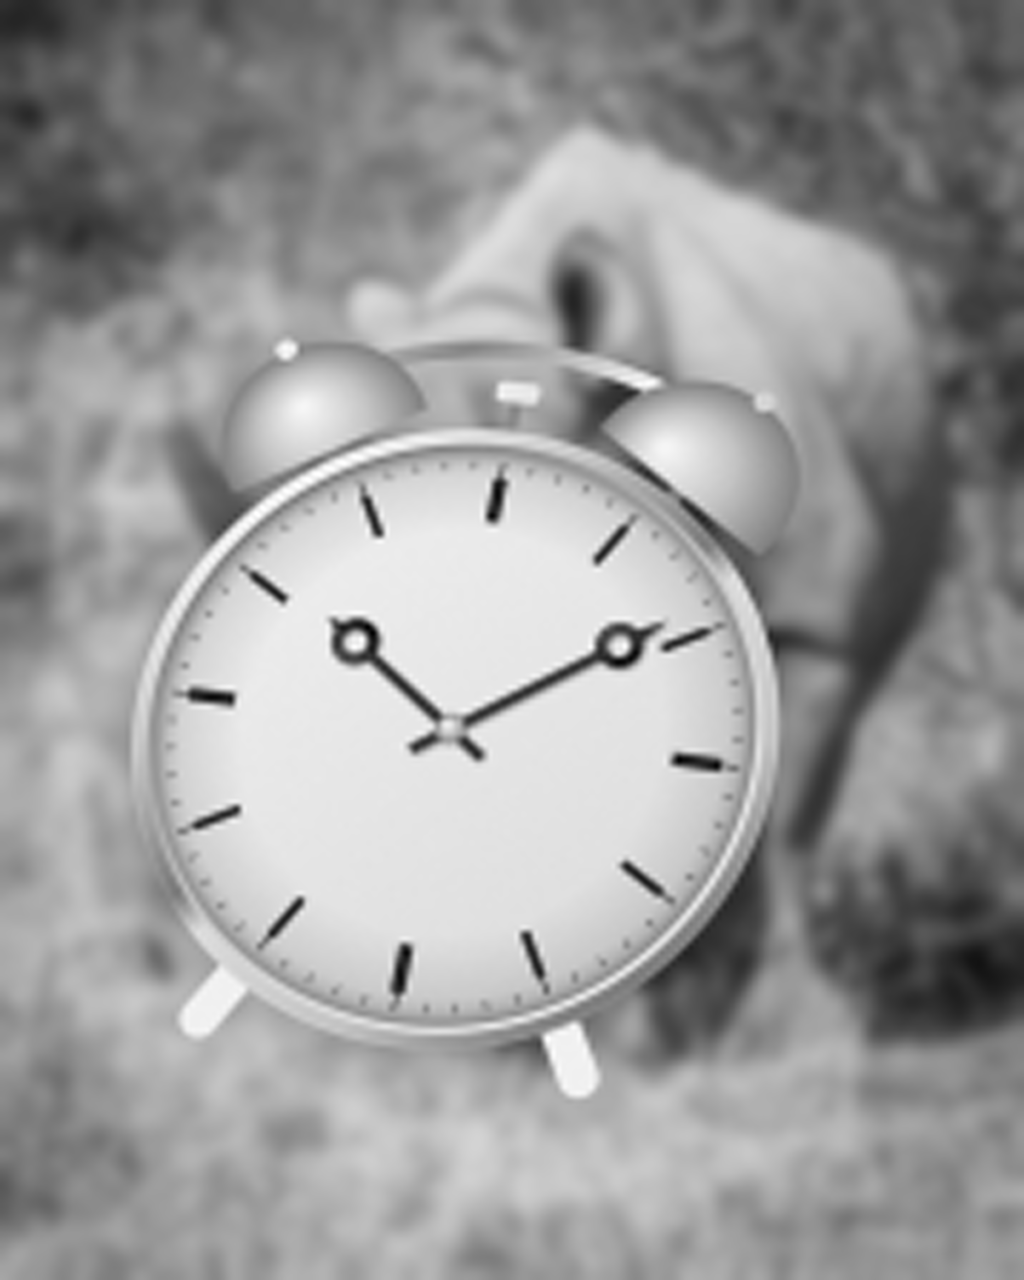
10:09
